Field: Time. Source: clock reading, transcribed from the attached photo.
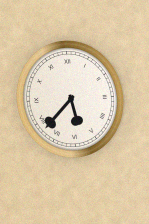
5:38
